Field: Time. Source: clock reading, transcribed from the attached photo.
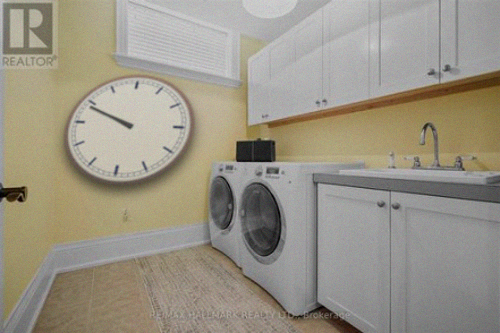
9:49
